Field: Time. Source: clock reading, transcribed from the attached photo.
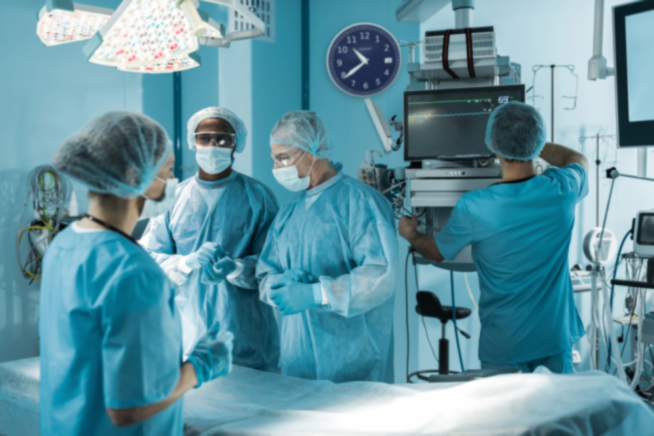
10:39
